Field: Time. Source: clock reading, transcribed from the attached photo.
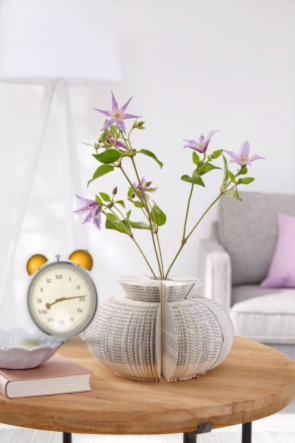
8:14
